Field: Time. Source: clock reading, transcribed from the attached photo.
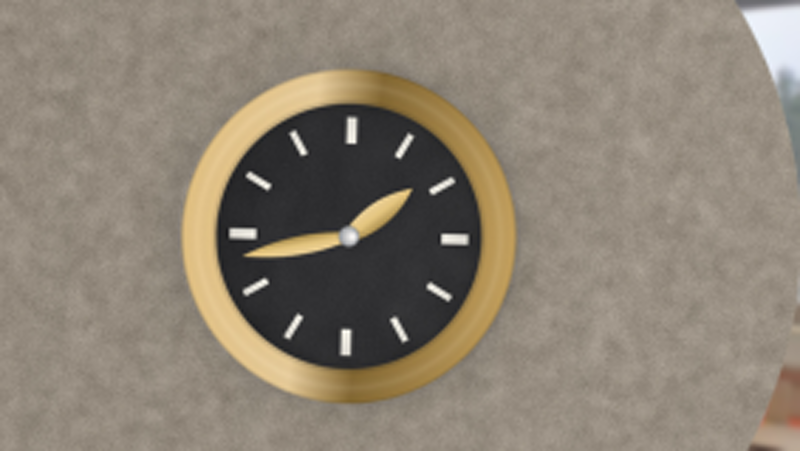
1:43
